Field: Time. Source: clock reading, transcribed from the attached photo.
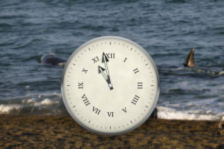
10:58
